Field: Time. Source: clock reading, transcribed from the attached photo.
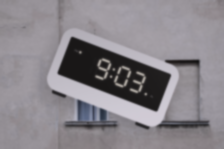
9:03
